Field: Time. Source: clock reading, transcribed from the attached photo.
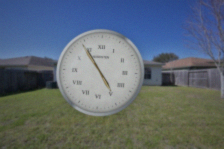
4:54
